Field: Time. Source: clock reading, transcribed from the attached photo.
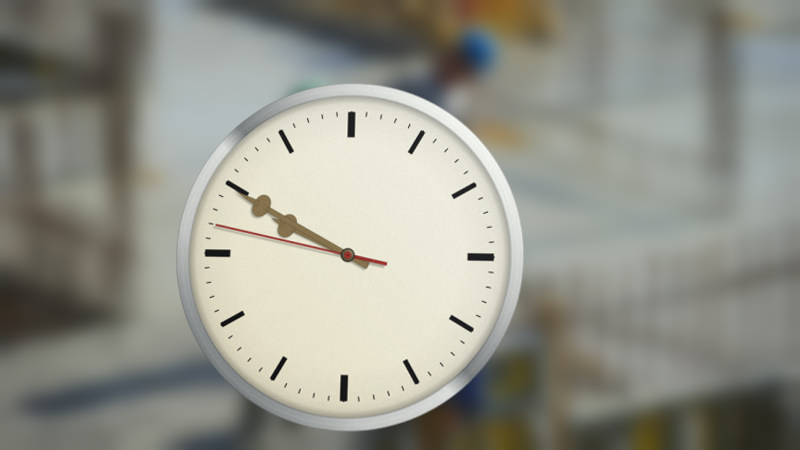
9:49:47
